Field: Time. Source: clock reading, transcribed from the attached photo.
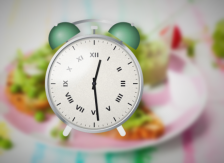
12:29
